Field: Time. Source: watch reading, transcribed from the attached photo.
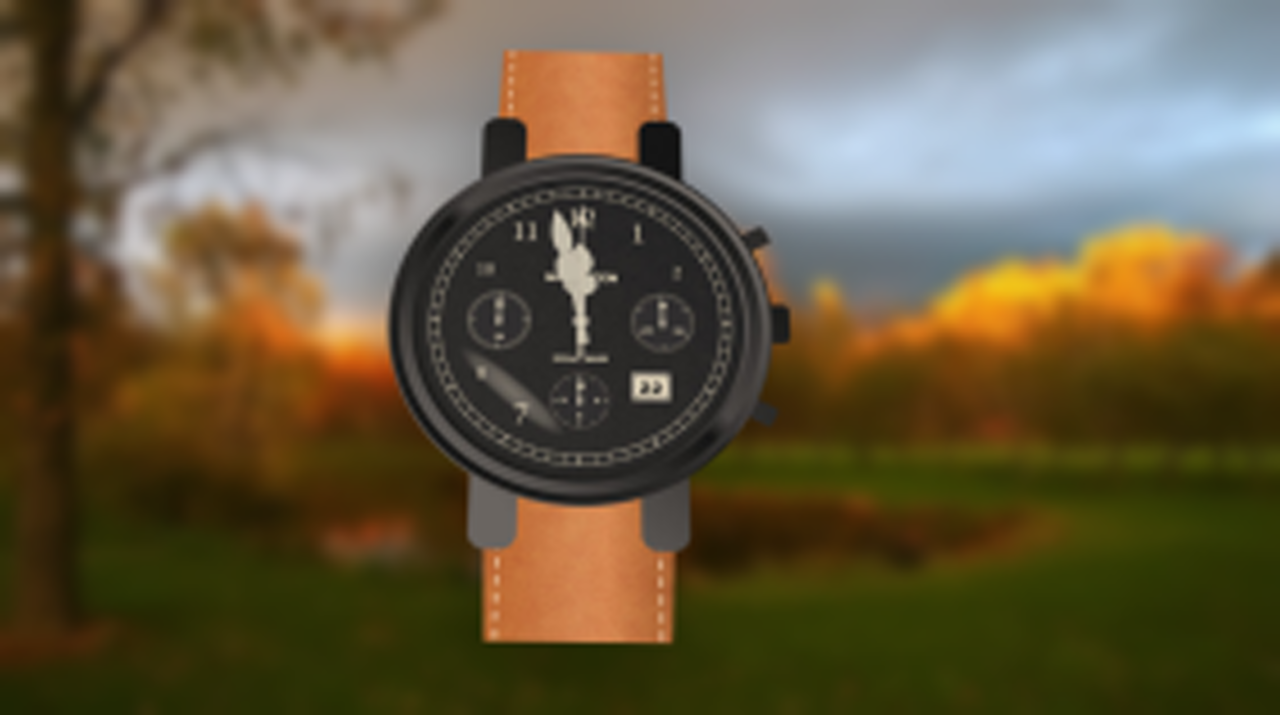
11:58
